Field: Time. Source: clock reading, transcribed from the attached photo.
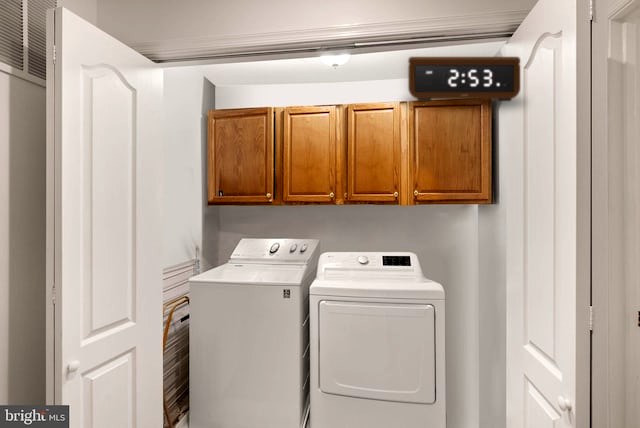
2:53
